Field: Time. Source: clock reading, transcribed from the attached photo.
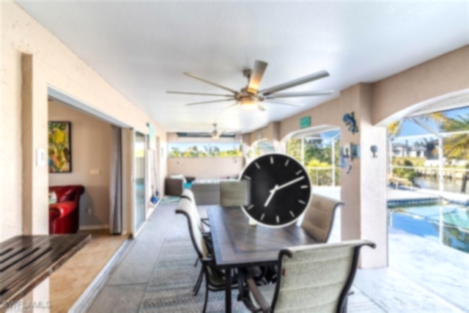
7:12
